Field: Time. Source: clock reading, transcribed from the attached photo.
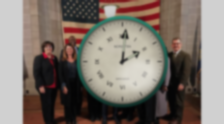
2:01
